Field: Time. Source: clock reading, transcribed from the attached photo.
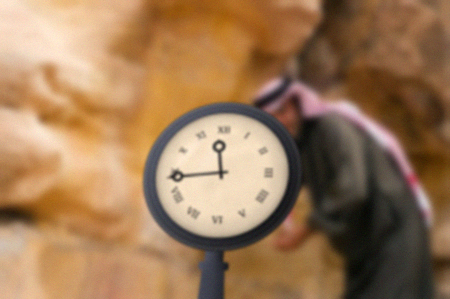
11:44
